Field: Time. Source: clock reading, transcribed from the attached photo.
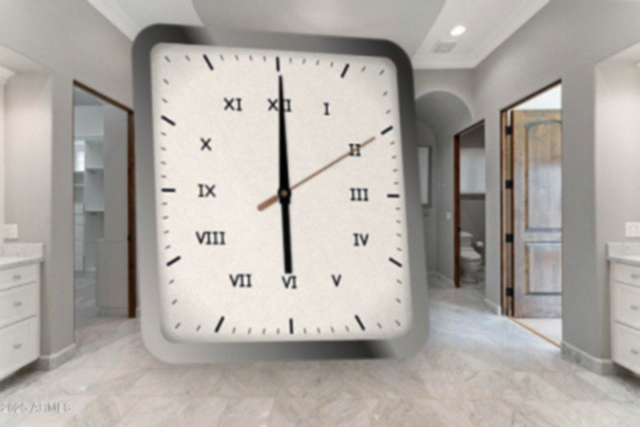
6:00:10
